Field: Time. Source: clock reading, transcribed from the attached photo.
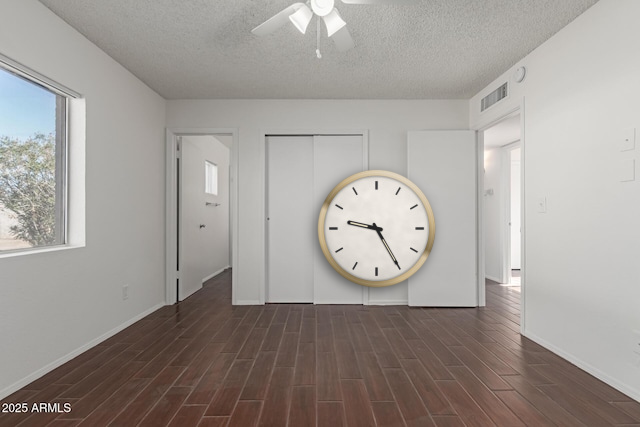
9:25
